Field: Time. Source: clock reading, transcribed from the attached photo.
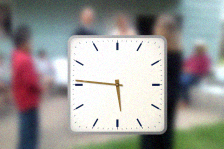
5:46
